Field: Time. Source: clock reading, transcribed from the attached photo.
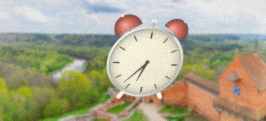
6:37
